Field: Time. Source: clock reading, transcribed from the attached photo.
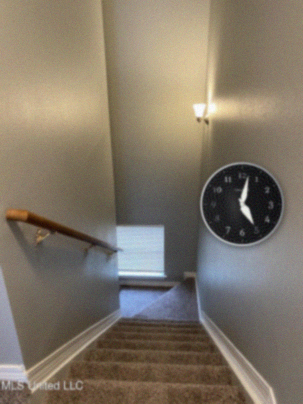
5:02
